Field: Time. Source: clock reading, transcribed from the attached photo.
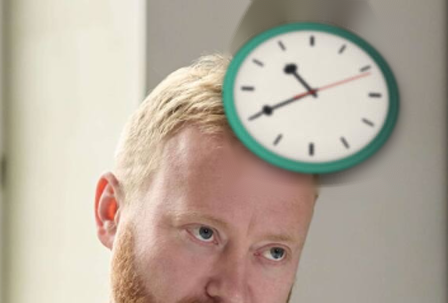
10:40:11
